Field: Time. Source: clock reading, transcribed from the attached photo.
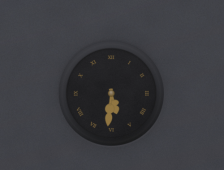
5:31
